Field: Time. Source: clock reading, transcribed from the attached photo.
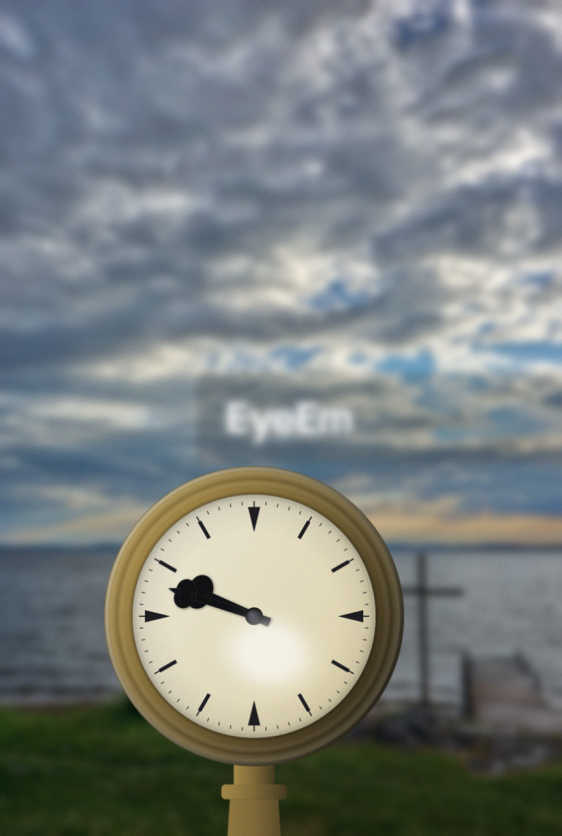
9:48
